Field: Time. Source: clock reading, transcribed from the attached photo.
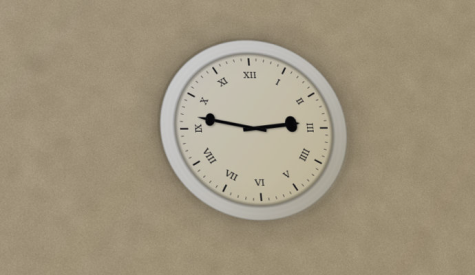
2:47
